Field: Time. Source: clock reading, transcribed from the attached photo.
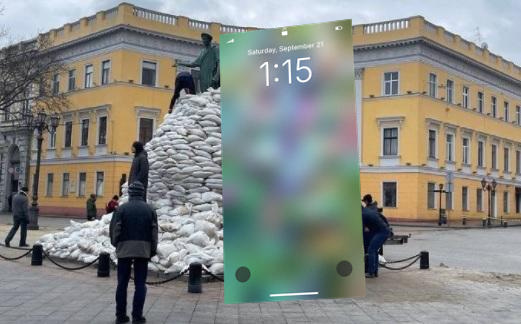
1:15
